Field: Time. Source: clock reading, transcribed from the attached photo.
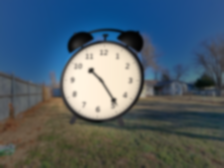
10:24
